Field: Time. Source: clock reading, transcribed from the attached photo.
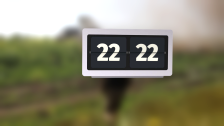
22:22
